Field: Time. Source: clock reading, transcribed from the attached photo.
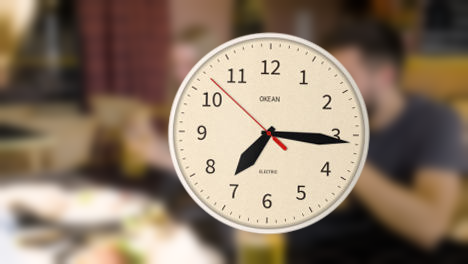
7:15:52
